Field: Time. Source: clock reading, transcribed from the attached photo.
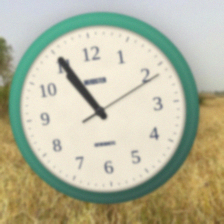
10:55:11
